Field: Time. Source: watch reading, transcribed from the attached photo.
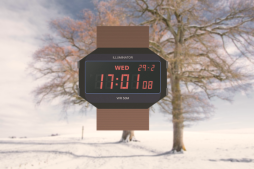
17:01:08
